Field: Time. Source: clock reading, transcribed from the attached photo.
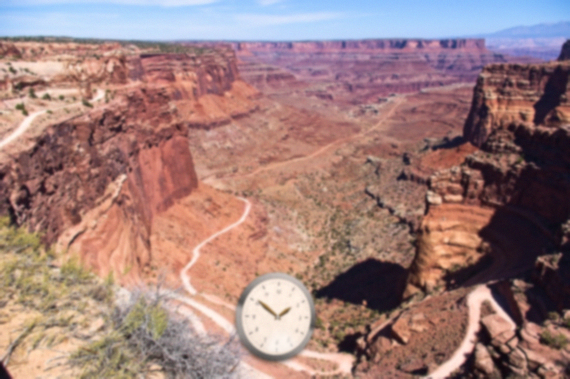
1:51
